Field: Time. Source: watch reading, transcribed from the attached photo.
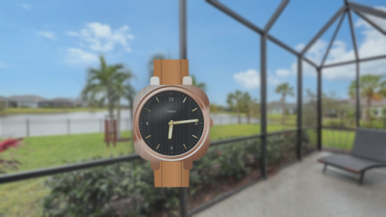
6:14
